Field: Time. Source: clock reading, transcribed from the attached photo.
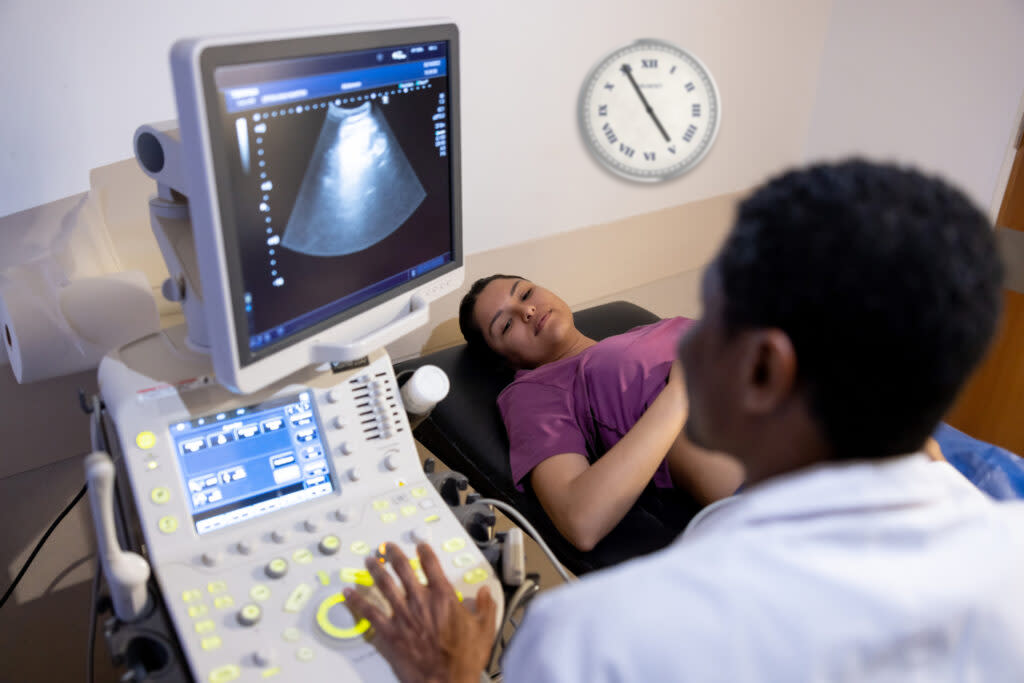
4:55
